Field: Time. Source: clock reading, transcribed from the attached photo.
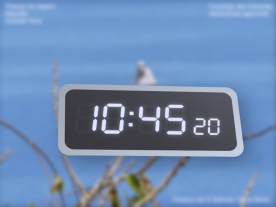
10:45:20
